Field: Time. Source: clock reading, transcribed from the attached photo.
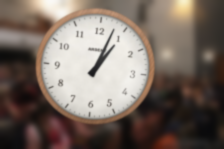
1:03
